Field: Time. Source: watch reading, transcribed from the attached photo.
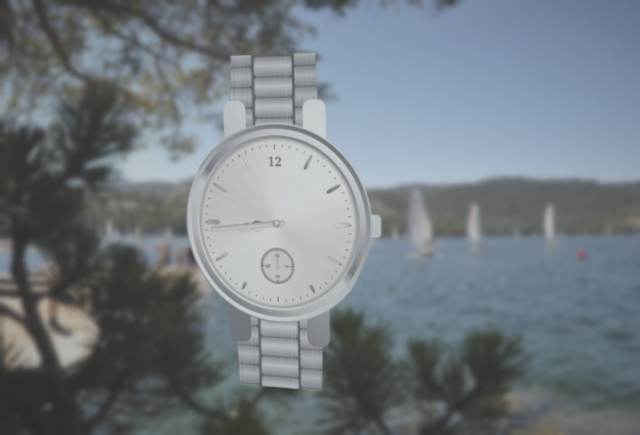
8:44
